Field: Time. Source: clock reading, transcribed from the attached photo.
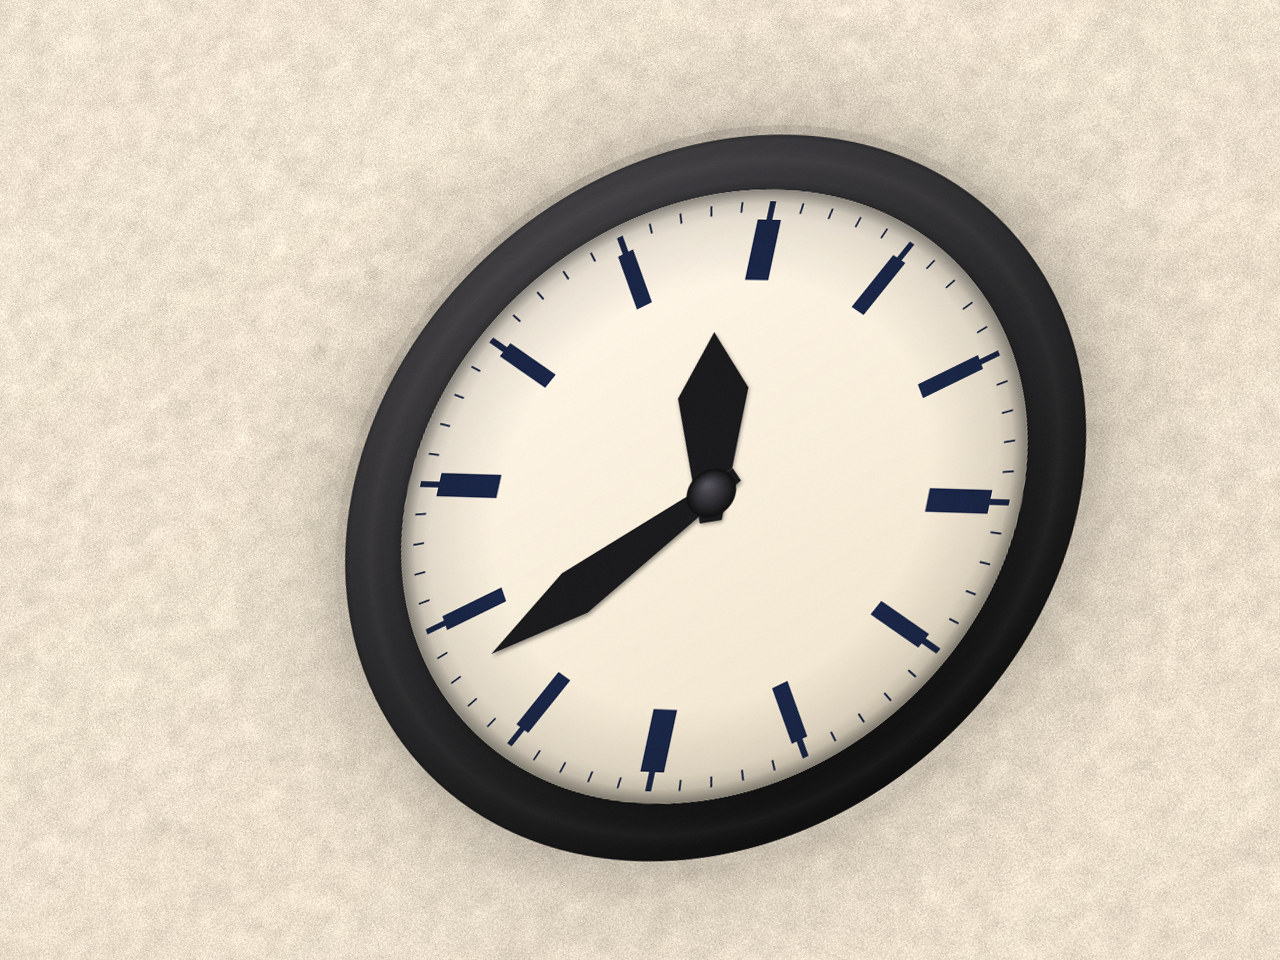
11:38
